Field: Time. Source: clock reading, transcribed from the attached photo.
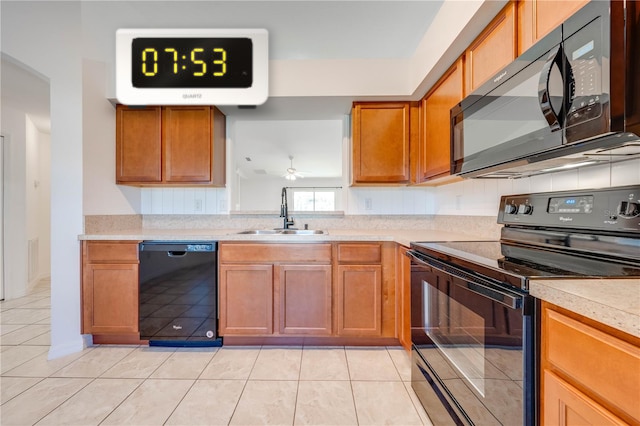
7:53
